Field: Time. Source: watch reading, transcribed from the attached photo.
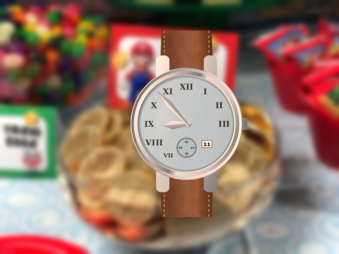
8:53
